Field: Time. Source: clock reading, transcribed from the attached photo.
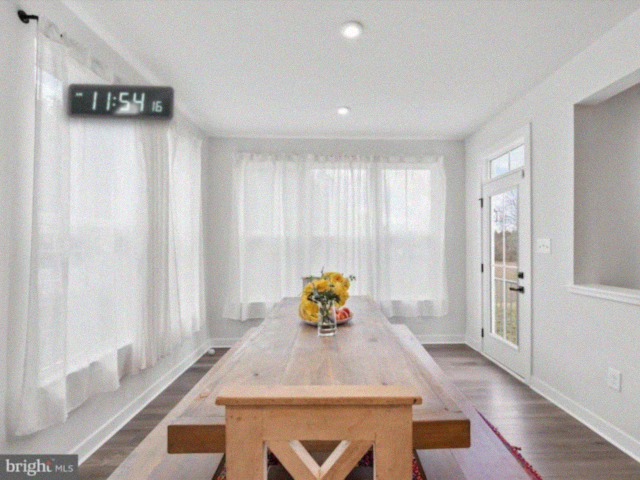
11:54
